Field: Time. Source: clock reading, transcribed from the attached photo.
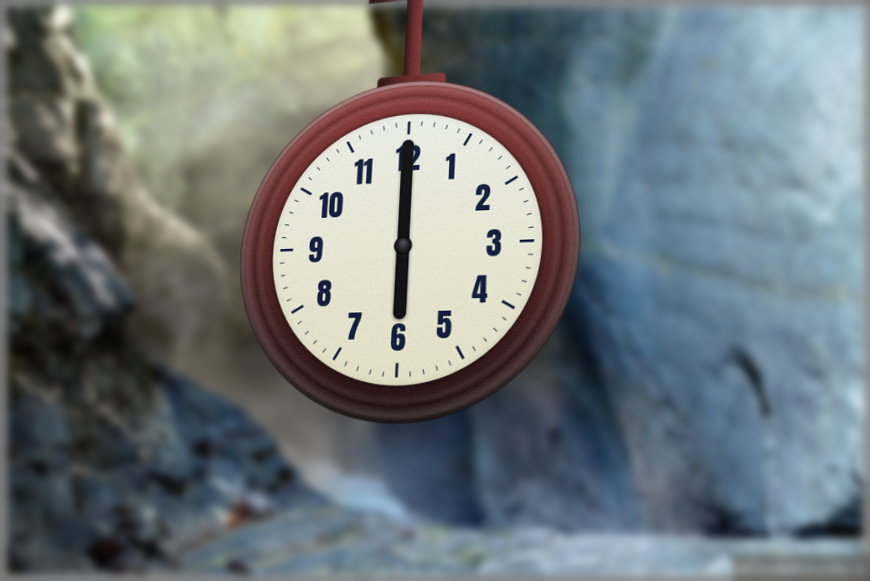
6:00
